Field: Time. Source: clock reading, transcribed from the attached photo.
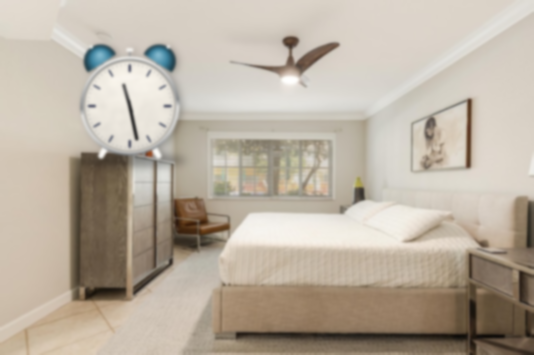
11:28
